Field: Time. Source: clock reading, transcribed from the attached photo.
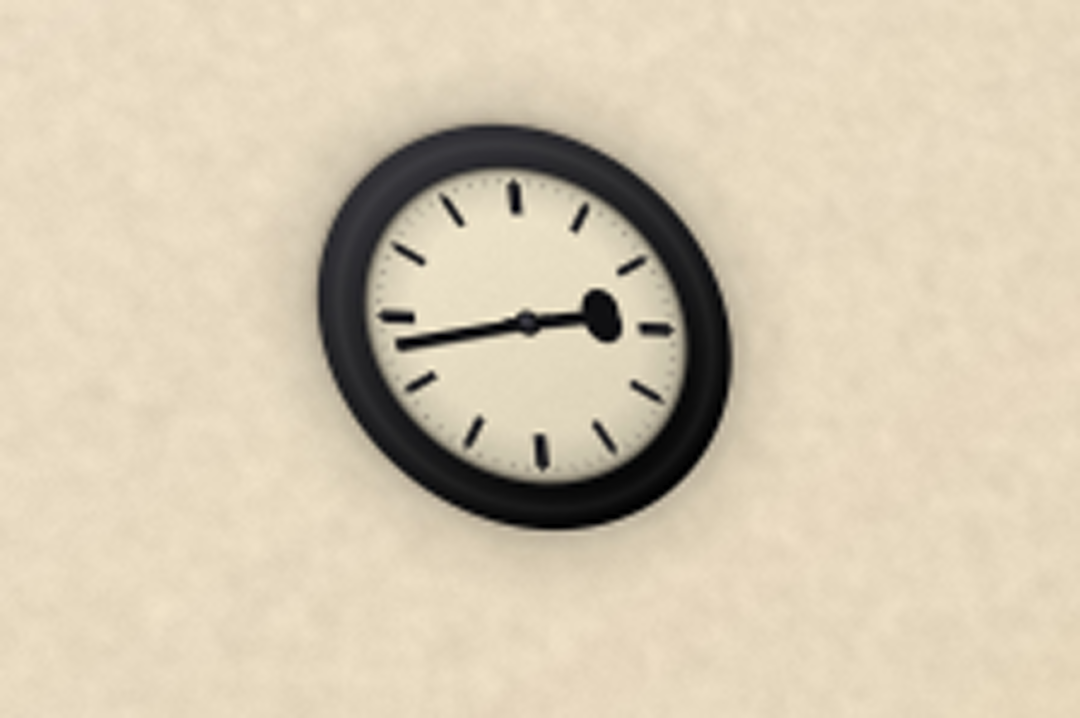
2:43
